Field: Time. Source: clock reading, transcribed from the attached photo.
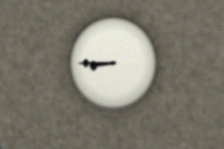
8:45
